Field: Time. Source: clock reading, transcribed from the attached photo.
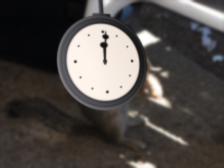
12:01
